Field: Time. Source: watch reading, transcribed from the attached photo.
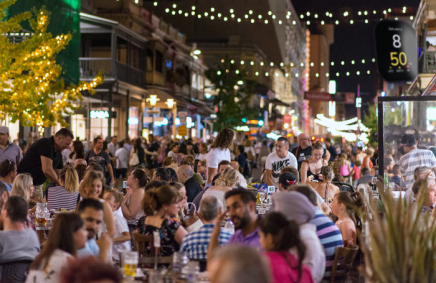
8:50
